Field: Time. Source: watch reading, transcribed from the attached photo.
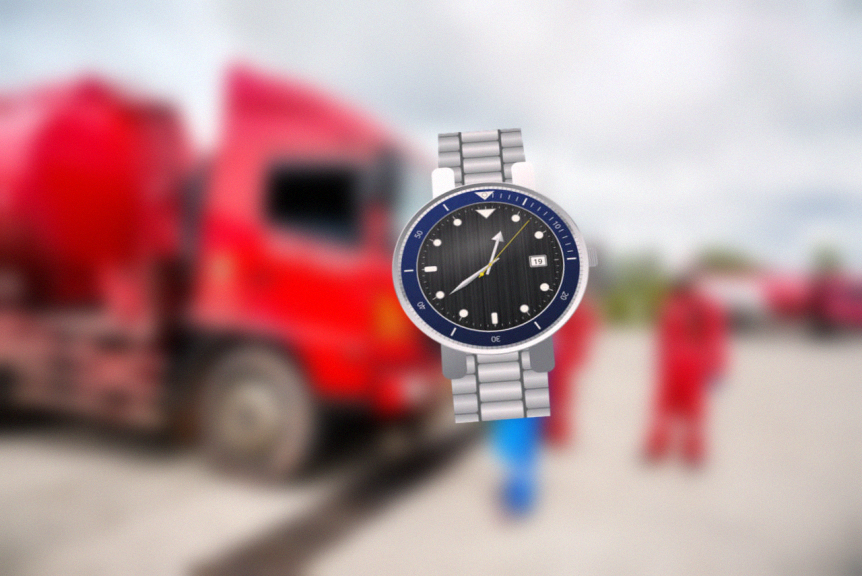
12:39:07
